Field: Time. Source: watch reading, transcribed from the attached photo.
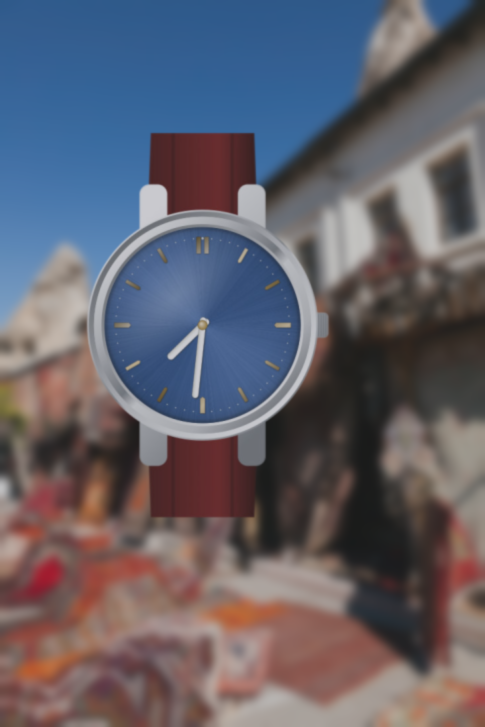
7:31
